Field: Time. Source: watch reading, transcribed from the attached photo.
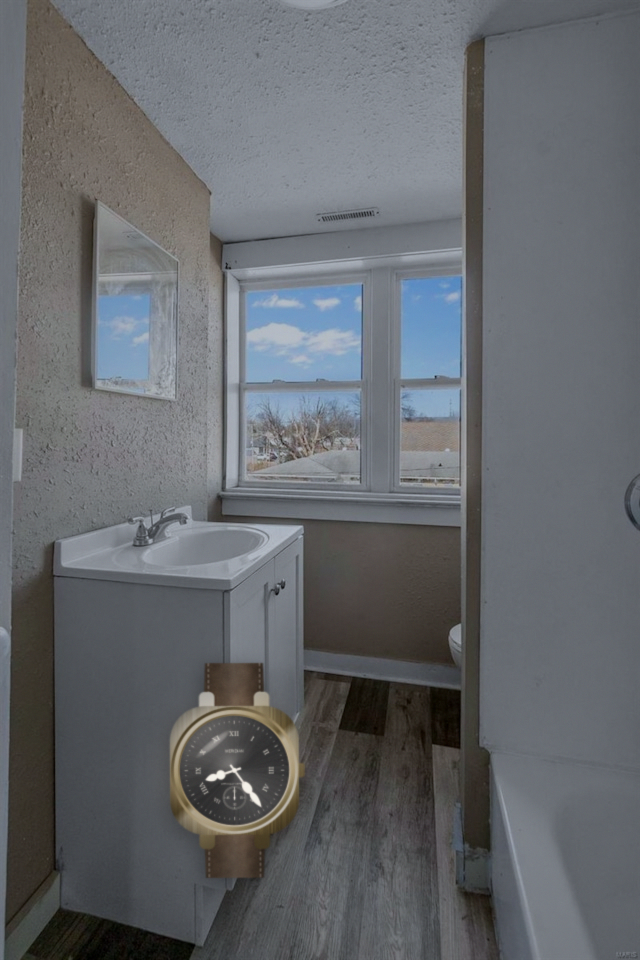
8:24
